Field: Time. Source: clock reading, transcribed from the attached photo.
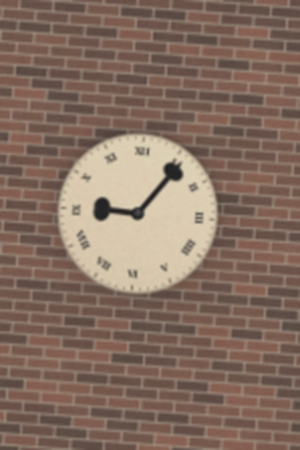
9:06
